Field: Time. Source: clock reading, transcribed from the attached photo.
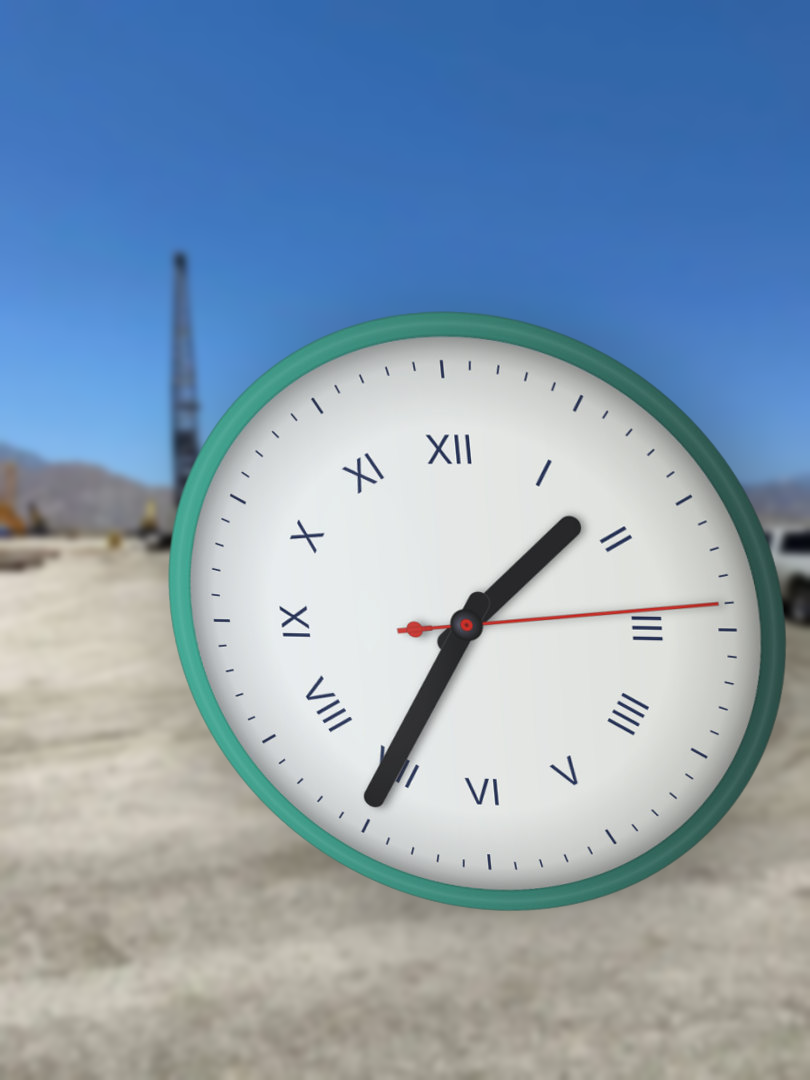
1:35:14
